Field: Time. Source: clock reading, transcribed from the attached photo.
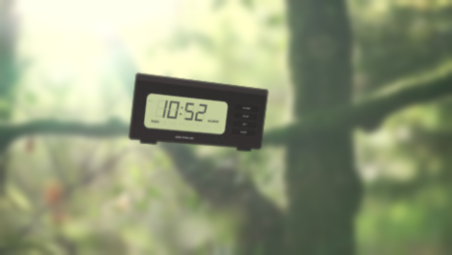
10:52
